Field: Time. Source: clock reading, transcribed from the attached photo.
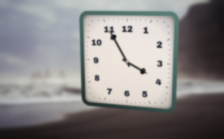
3:55
